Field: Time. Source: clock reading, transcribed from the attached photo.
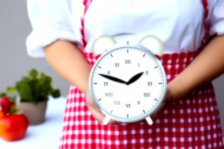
1:48
